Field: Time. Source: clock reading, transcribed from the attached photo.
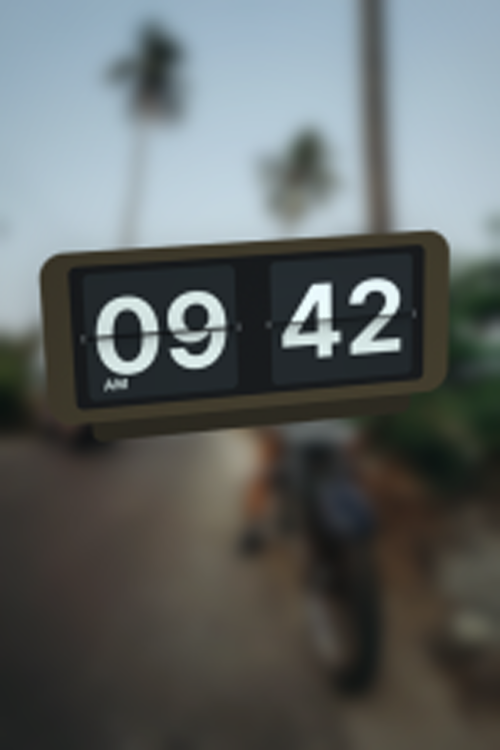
9:42
